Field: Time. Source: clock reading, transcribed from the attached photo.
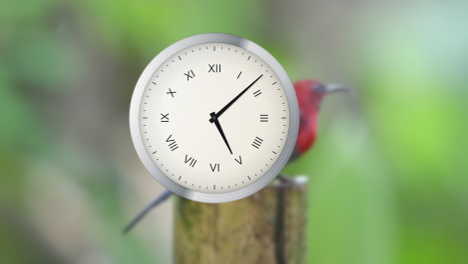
5:08
